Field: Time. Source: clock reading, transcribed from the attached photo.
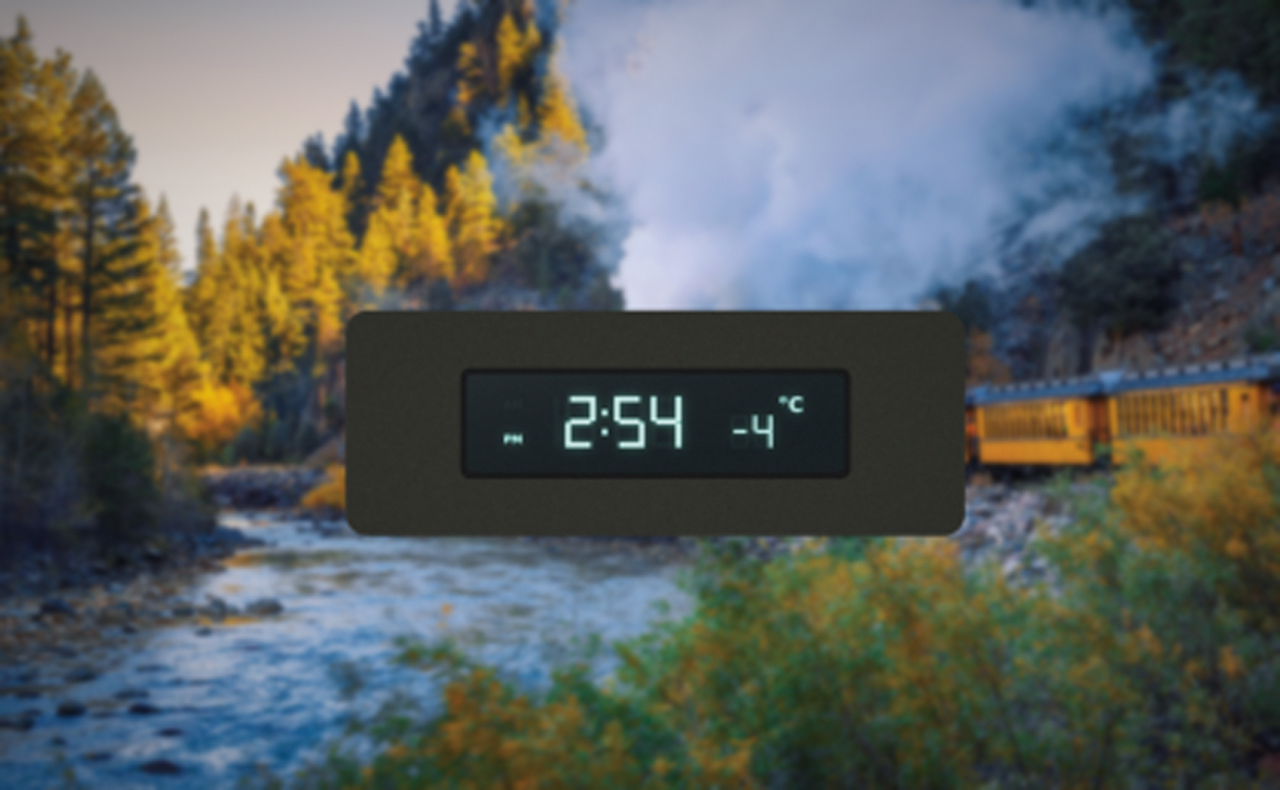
2:54
